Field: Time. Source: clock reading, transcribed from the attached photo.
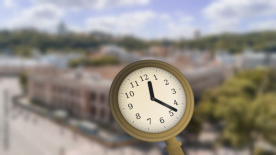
12:23
